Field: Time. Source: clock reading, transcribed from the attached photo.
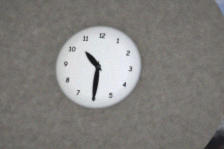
10:30
